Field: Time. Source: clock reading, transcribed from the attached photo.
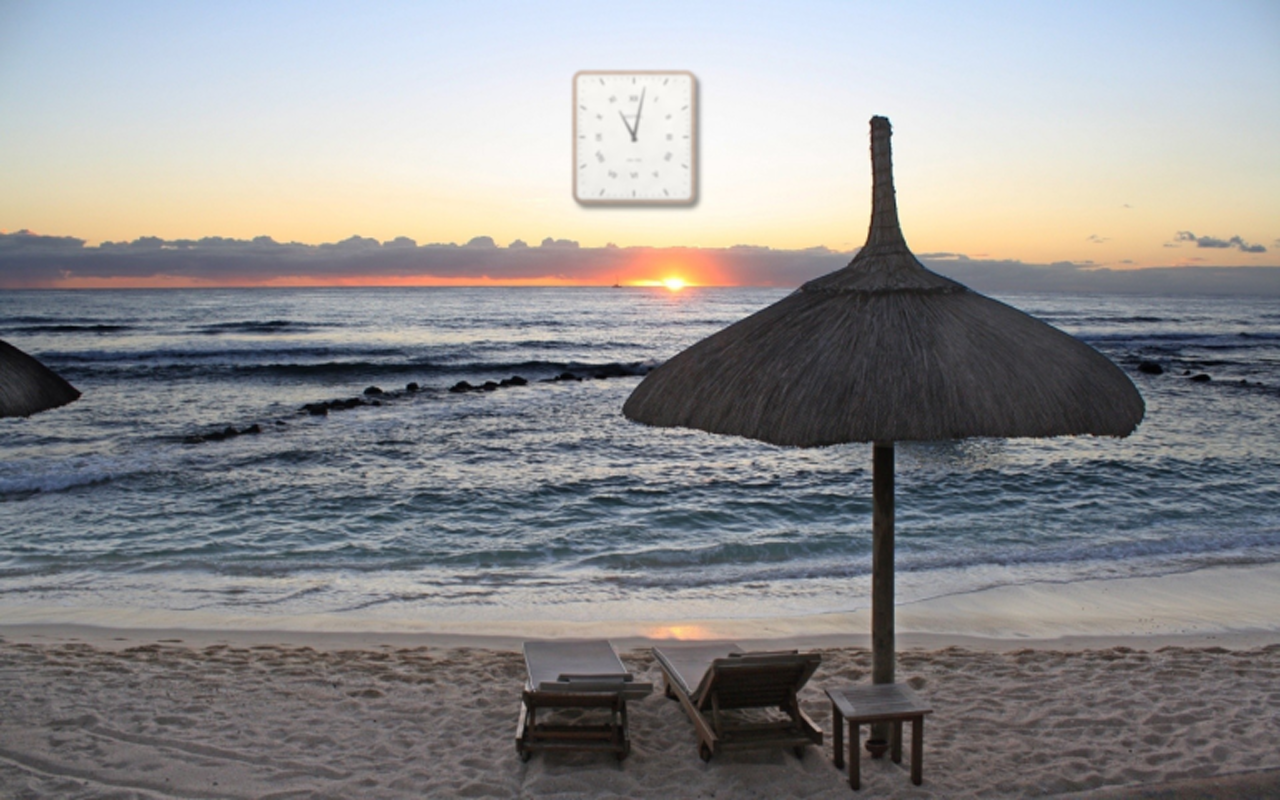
11:02
